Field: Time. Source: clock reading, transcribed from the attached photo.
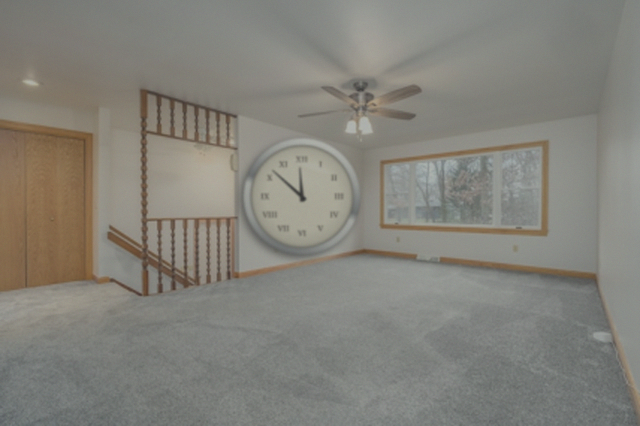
11:52
